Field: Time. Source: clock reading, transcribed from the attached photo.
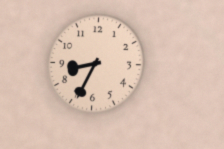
8:34
